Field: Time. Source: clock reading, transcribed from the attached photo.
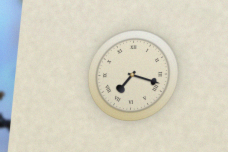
7:18
